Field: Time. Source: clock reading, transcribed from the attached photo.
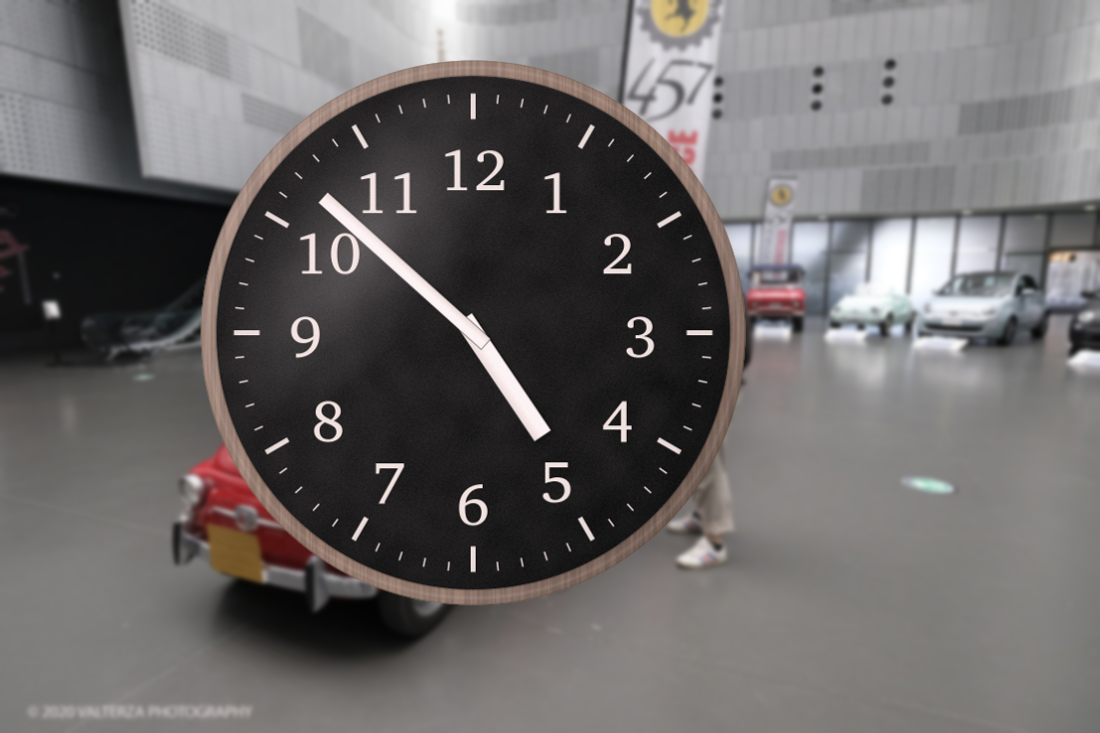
4:52
